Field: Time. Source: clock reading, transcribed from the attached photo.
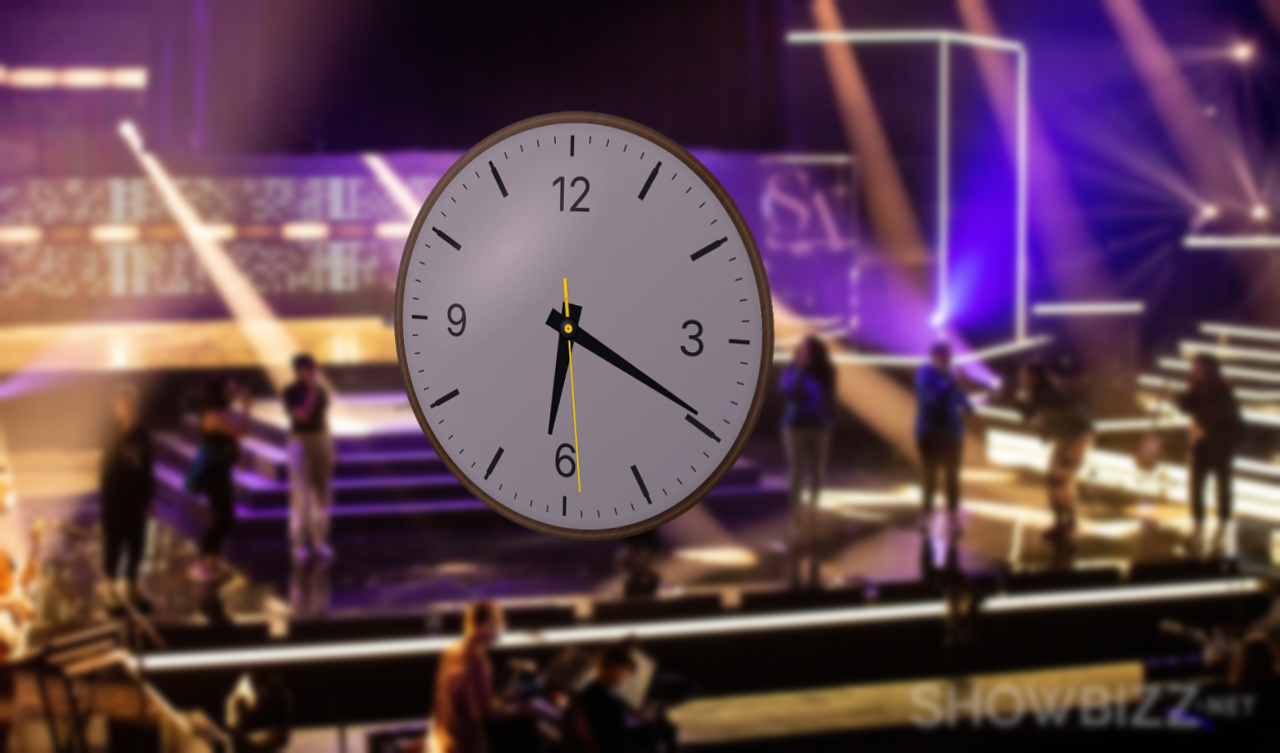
6:19:29
